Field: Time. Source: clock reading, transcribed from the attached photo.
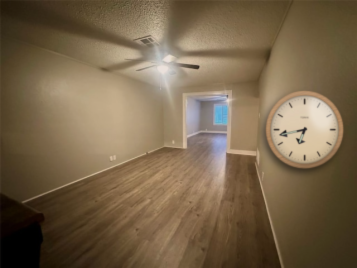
6:43
